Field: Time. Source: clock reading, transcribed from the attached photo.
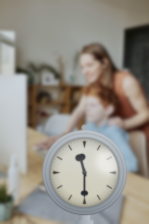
11:30
